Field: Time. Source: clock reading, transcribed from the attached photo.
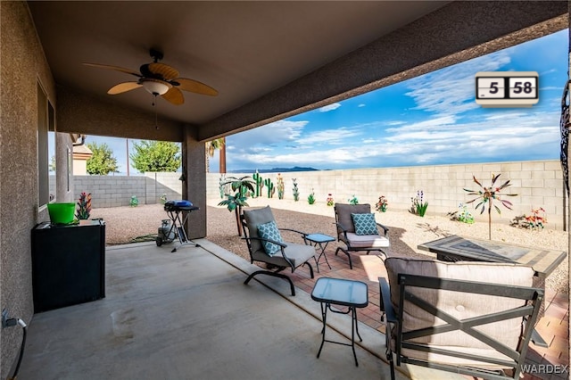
5:58
